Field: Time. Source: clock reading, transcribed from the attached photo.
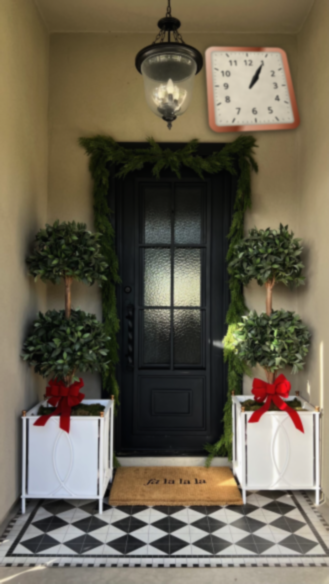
1:05
